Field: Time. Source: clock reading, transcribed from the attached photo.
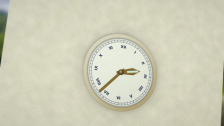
2:37
